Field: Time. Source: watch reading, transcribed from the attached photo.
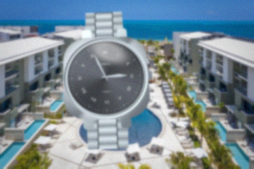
2:56
